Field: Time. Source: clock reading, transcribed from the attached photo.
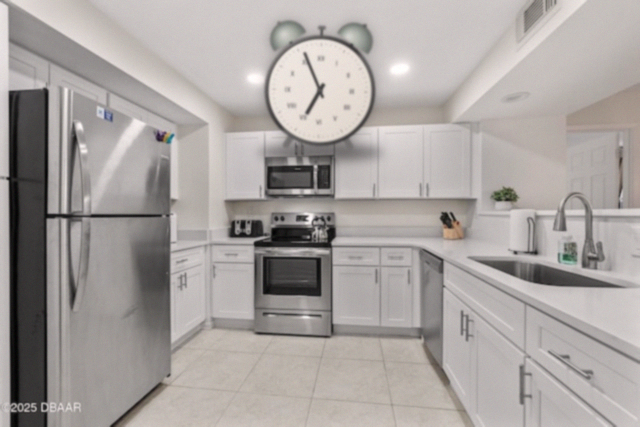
6:56
